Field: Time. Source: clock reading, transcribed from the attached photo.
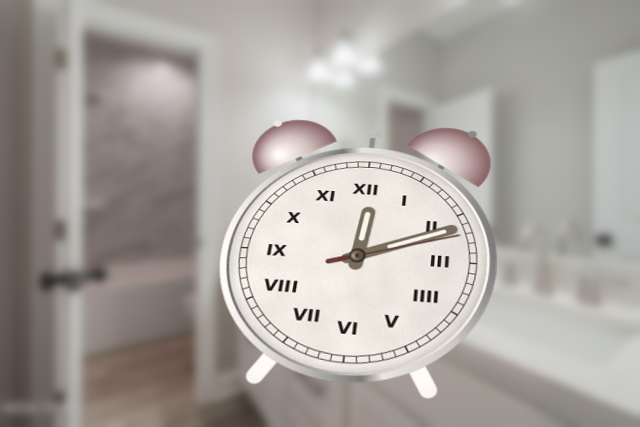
12:11:12
